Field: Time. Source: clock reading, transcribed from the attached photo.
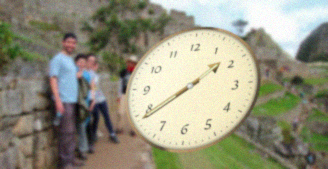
1:39
